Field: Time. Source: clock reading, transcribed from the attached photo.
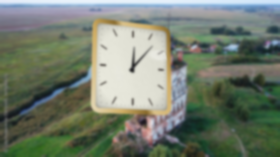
12:07
